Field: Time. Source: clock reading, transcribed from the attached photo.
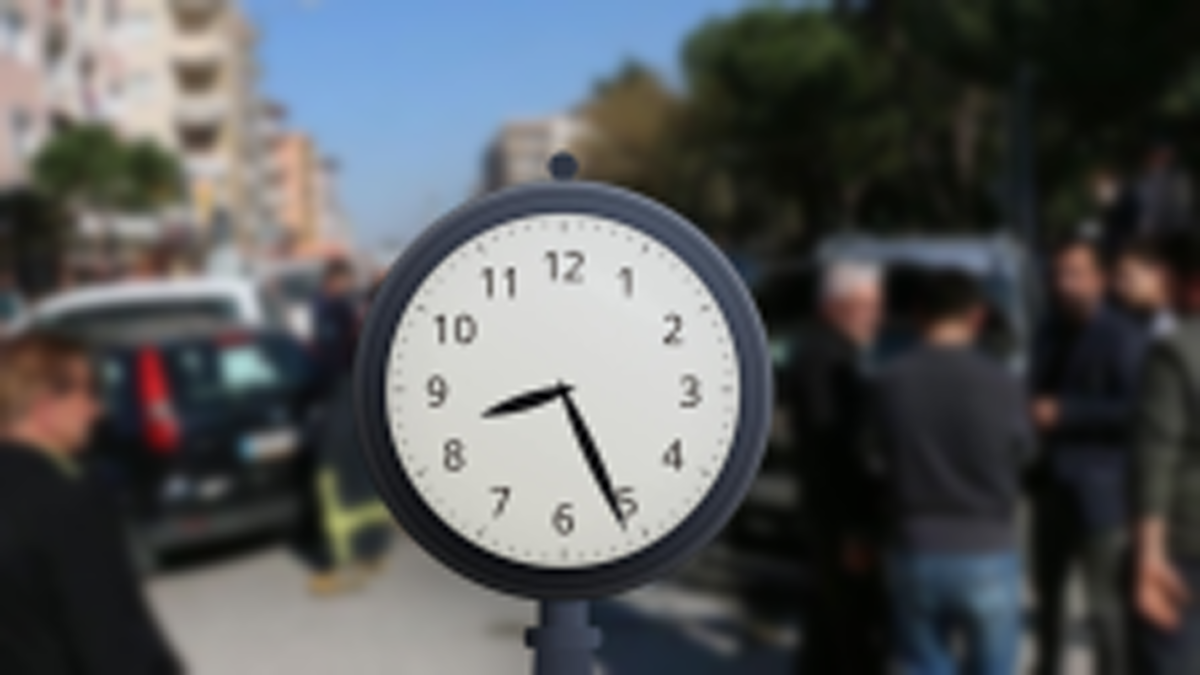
8:26
